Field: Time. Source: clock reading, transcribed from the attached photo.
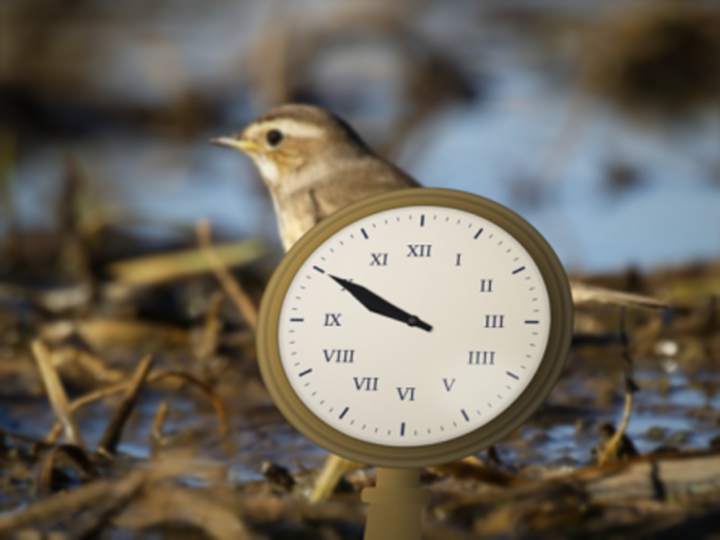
9:50
